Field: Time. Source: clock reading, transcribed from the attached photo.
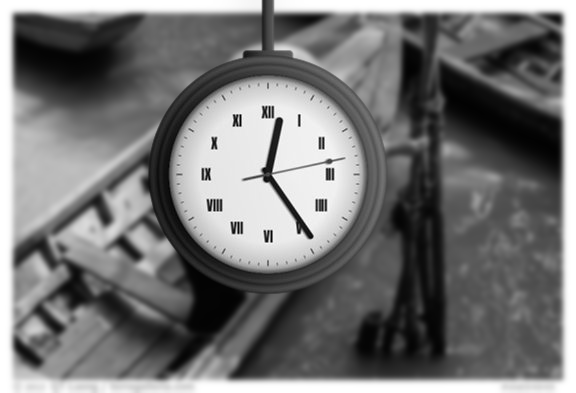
12:24:13
